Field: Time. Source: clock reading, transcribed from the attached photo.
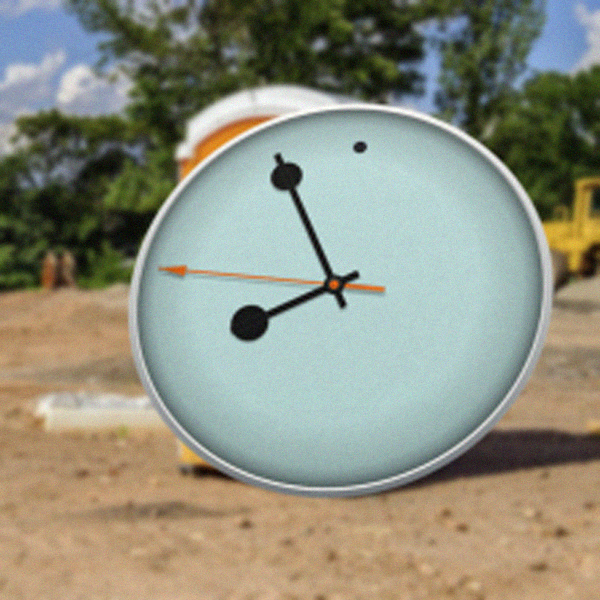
7:54:45
